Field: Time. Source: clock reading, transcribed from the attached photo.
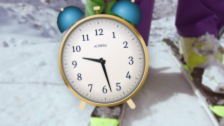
9:28
